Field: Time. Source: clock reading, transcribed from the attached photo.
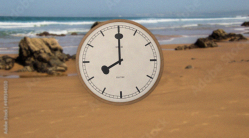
8:00
